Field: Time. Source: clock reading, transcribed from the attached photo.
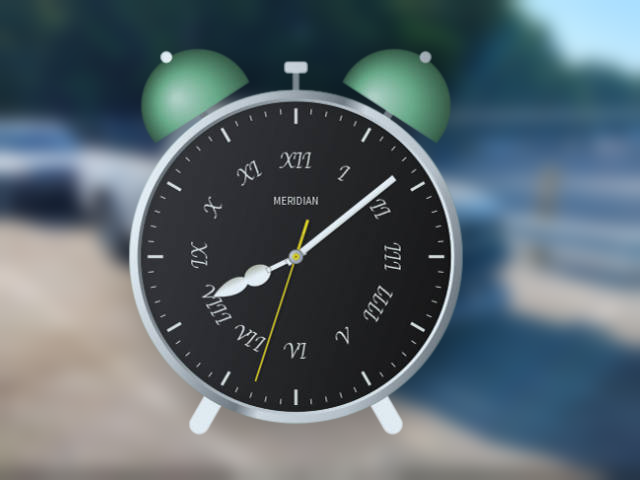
8:08:33
